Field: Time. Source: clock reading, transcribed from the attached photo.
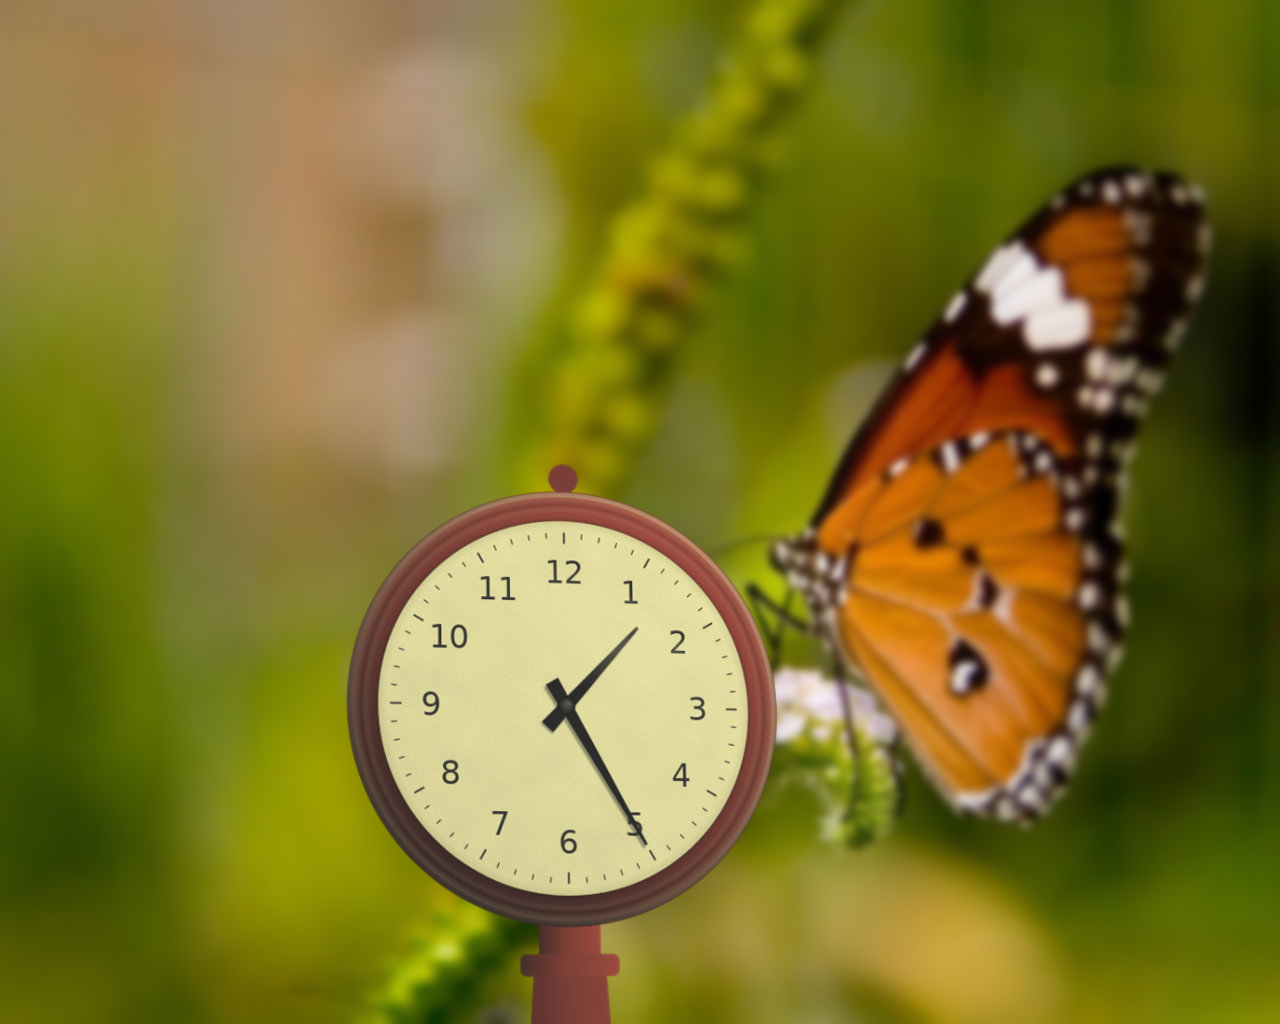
1:25
